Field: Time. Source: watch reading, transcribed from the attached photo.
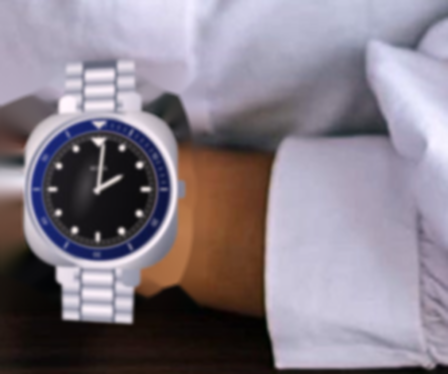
2:01
